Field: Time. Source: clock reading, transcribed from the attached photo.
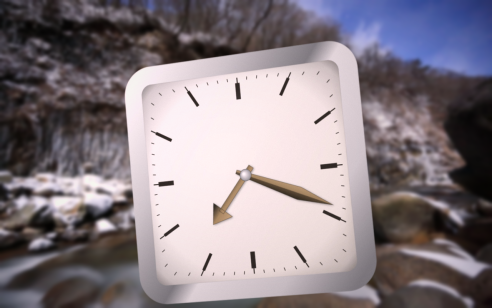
7:19
